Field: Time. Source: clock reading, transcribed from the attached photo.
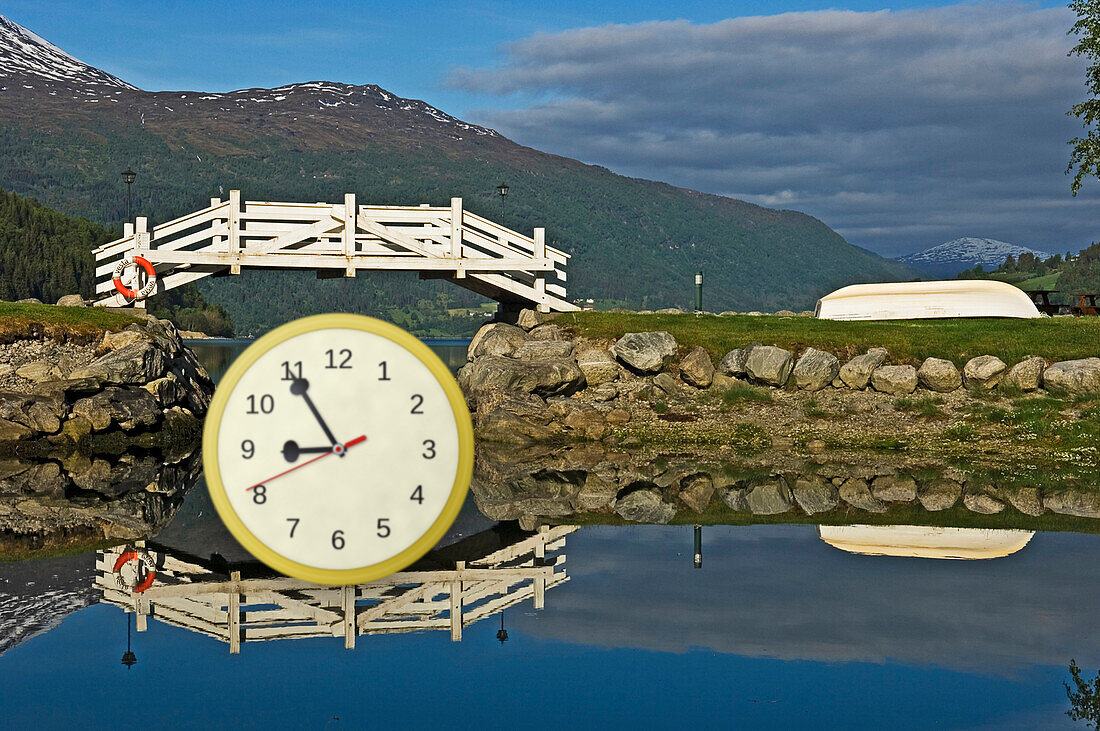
8:54:41
